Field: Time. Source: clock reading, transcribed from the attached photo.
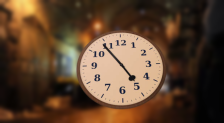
4:54
